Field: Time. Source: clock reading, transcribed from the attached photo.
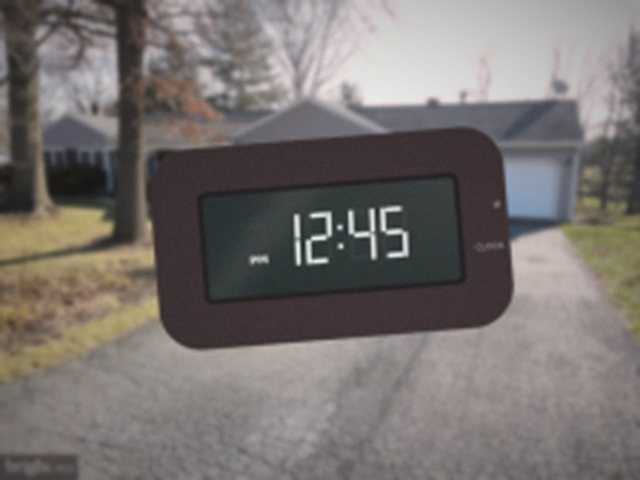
12:45
